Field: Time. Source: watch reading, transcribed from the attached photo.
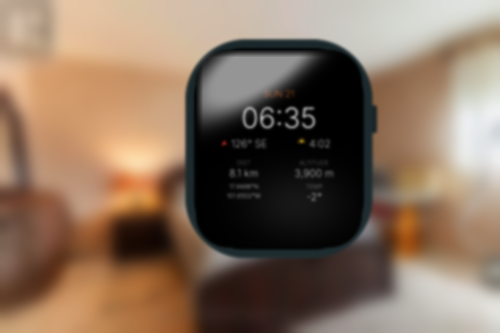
6:35
